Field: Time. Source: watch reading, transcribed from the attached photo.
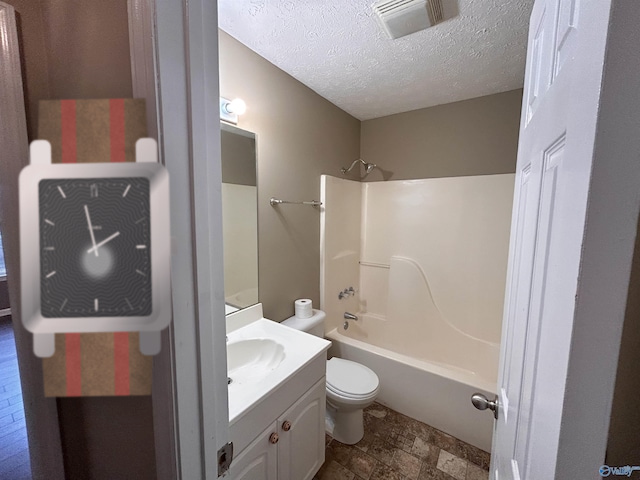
1:58
